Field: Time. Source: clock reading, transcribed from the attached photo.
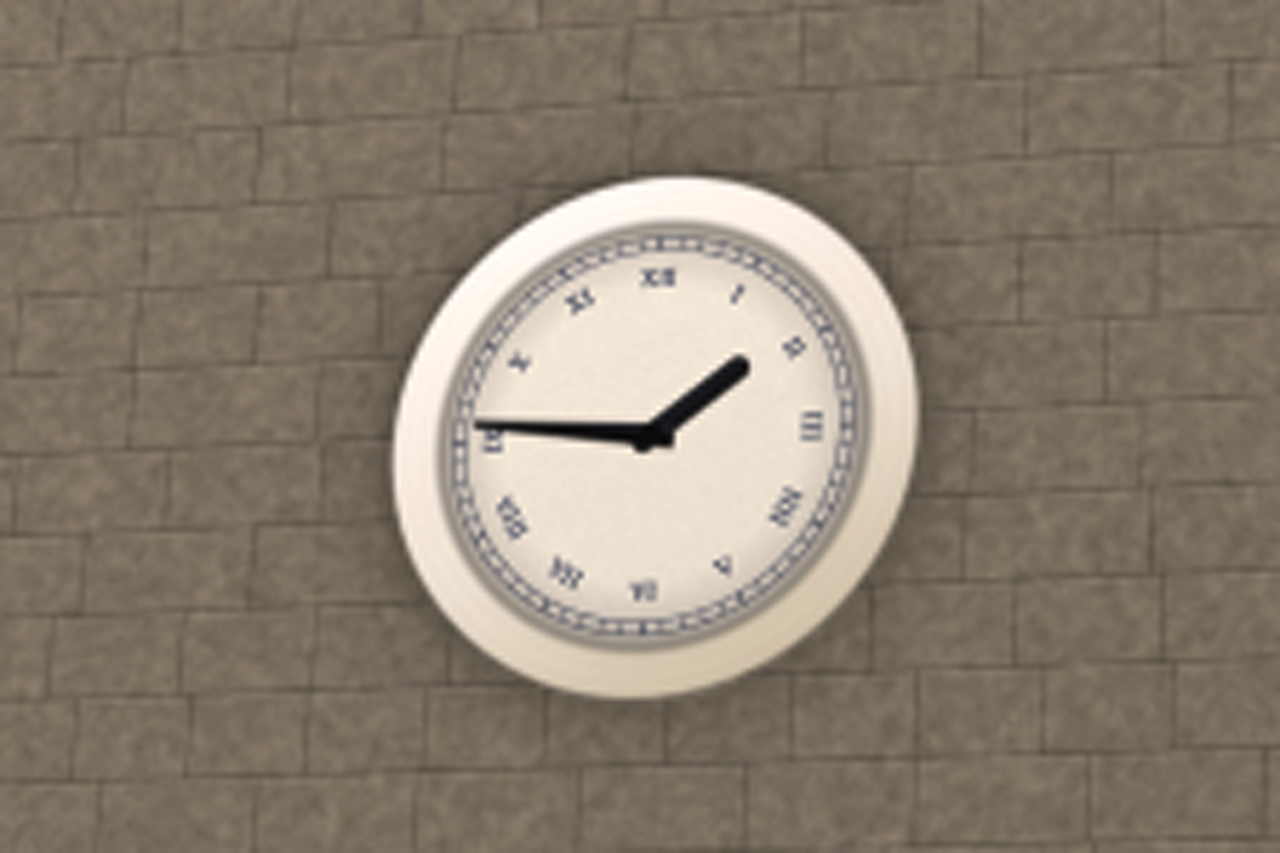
1:46
